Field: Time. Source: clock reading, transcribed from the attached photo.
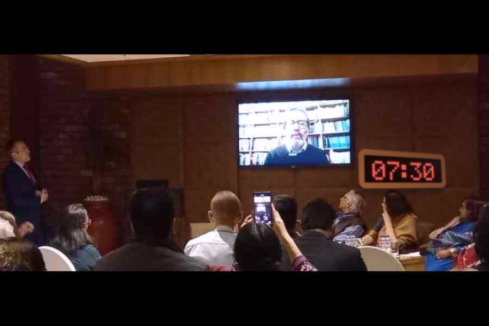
7:30
